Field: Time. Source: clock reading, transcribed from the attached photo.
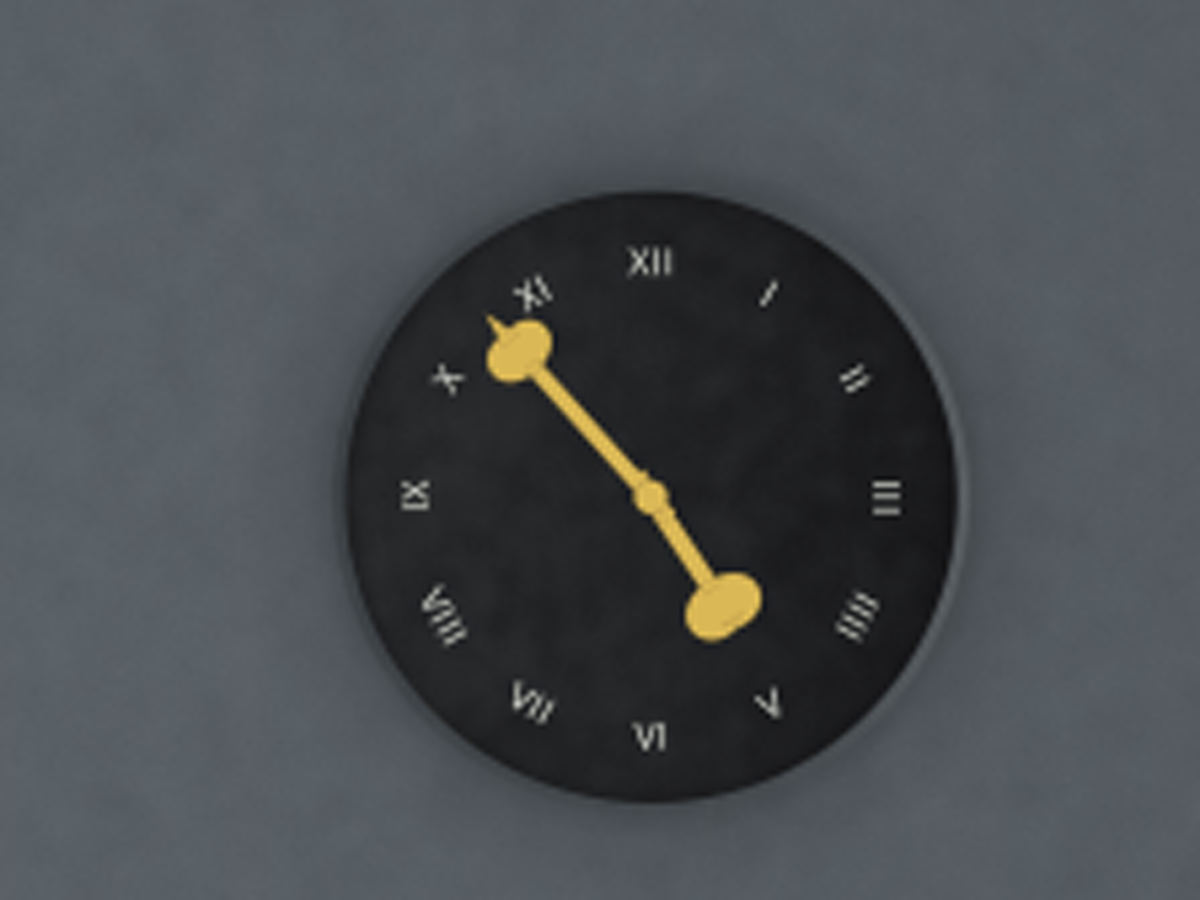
4:53
